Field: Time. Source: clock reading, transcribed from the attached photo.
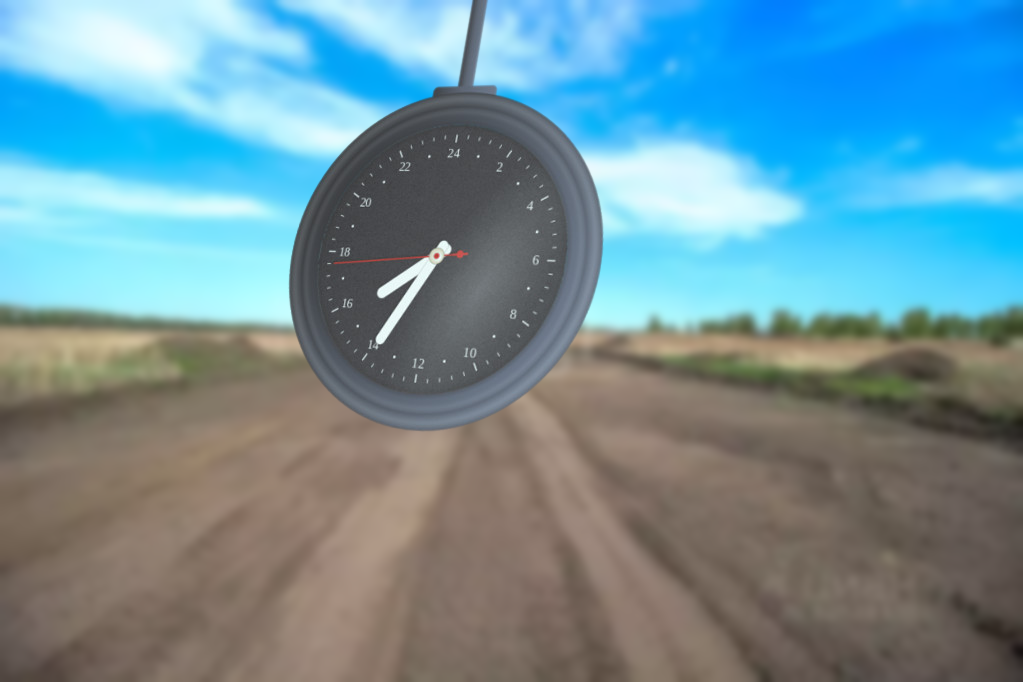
15:34:44
